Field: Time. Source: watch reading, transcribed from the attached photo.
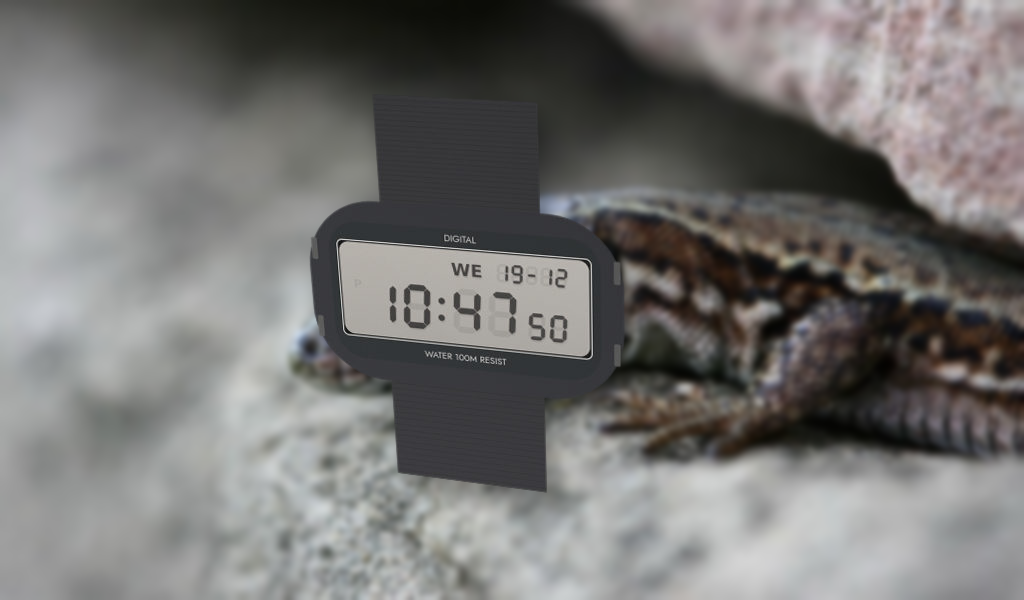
10:47:50
